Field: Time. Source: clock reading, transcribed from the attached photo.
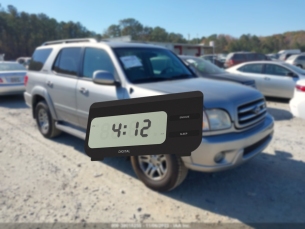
4:12
